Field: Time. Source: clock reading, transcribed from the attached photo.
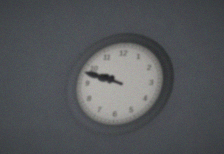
9:48
